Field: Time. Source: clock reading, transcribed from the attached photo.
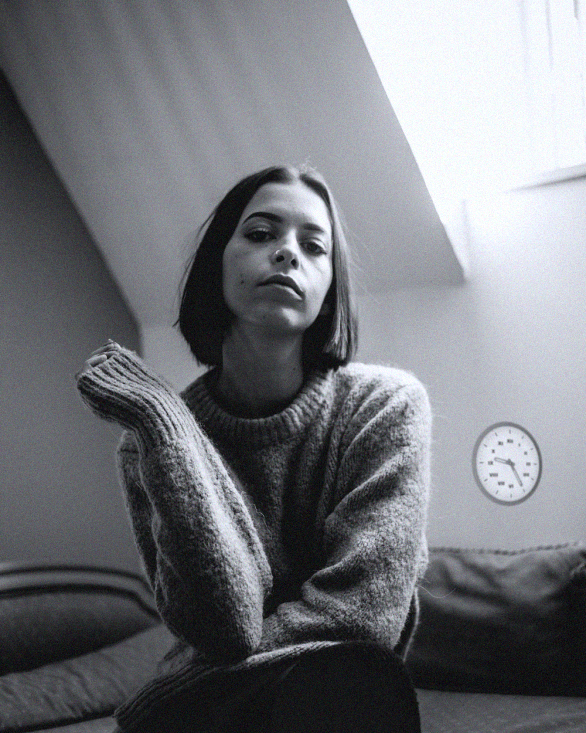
9:25
